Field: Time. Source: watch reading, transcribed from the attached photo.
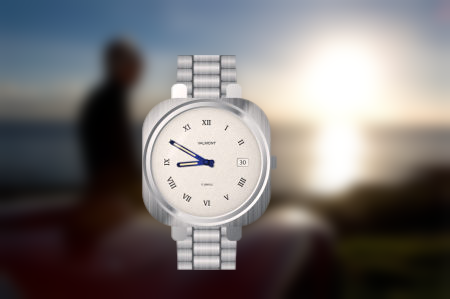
8:50
